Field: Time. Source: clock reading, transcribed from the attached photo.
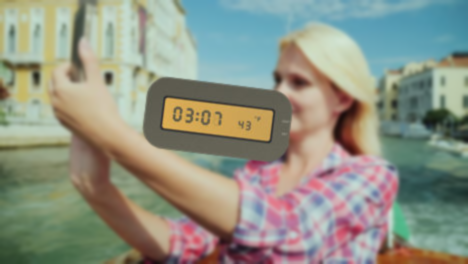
3:07
